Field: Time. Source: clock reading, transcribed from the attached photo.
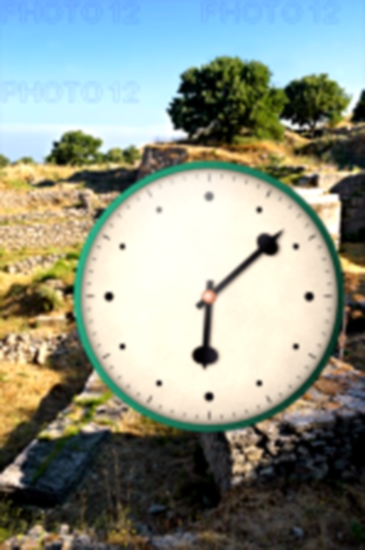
6:08
